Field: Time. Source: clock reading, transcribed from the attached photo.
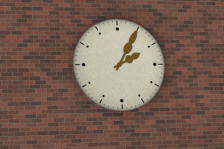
2:05
